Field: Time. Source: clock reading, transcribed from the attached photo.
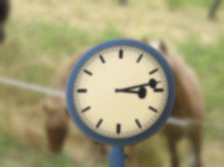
3:13
